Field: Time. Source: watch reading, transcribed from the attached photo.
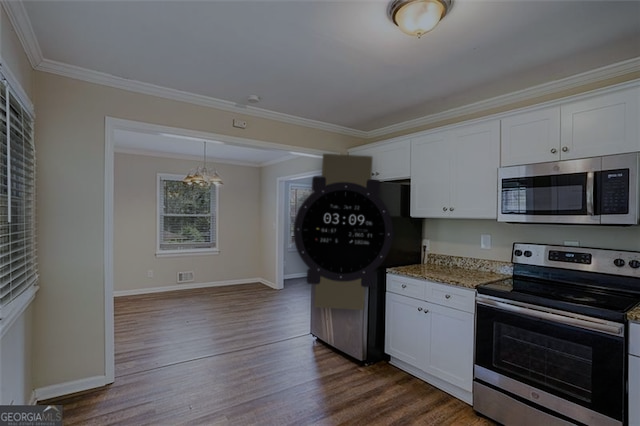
3:09
